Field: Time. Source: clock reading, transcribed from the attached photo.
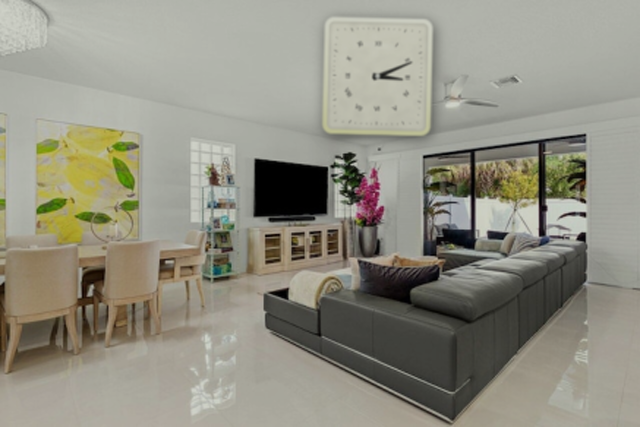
3:11
